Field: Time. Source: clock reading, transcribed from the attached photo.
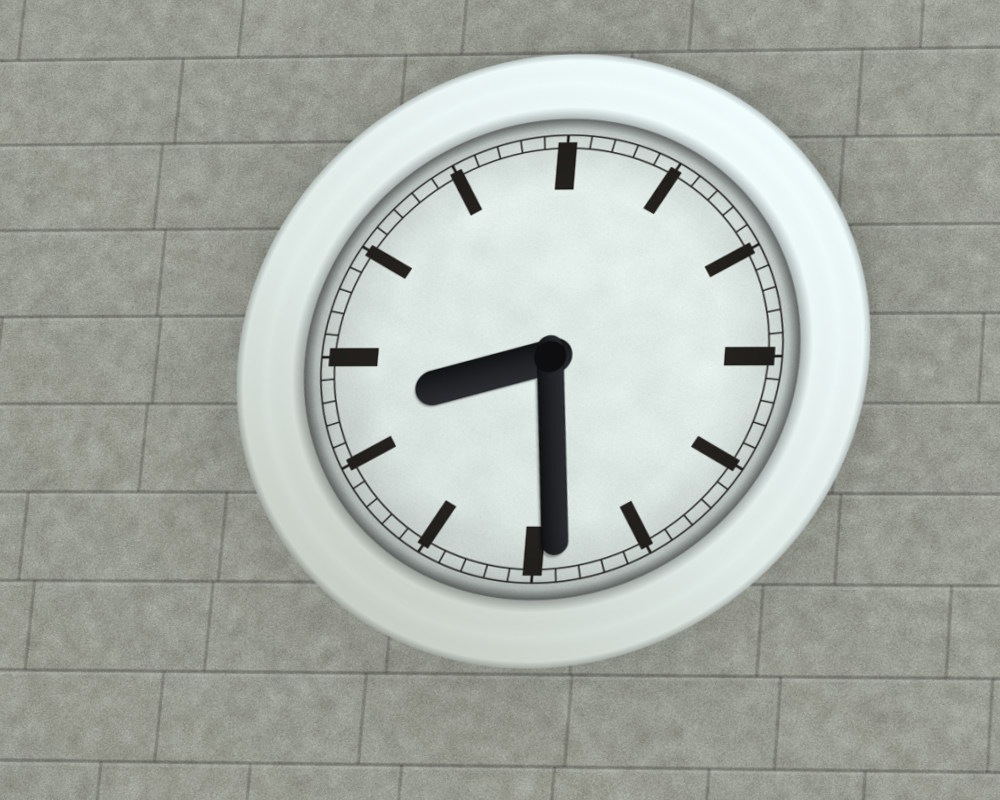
8:29
